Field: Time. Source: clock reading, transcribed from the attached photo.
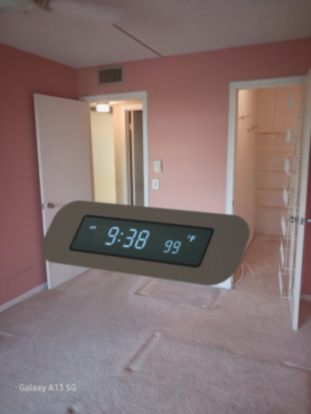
9:38
